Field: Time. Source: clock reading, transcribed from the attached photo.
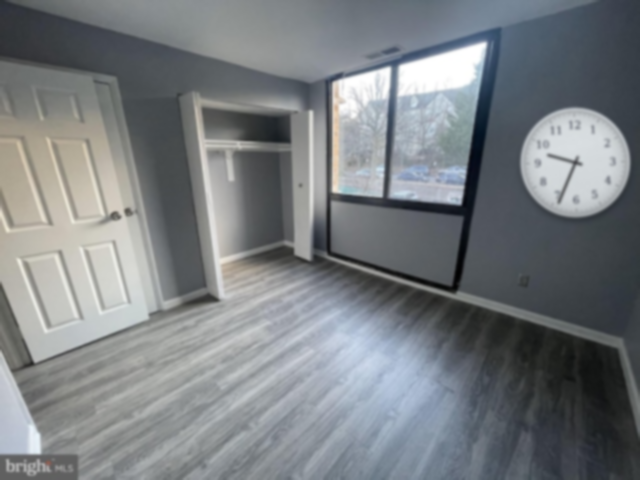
9:34
